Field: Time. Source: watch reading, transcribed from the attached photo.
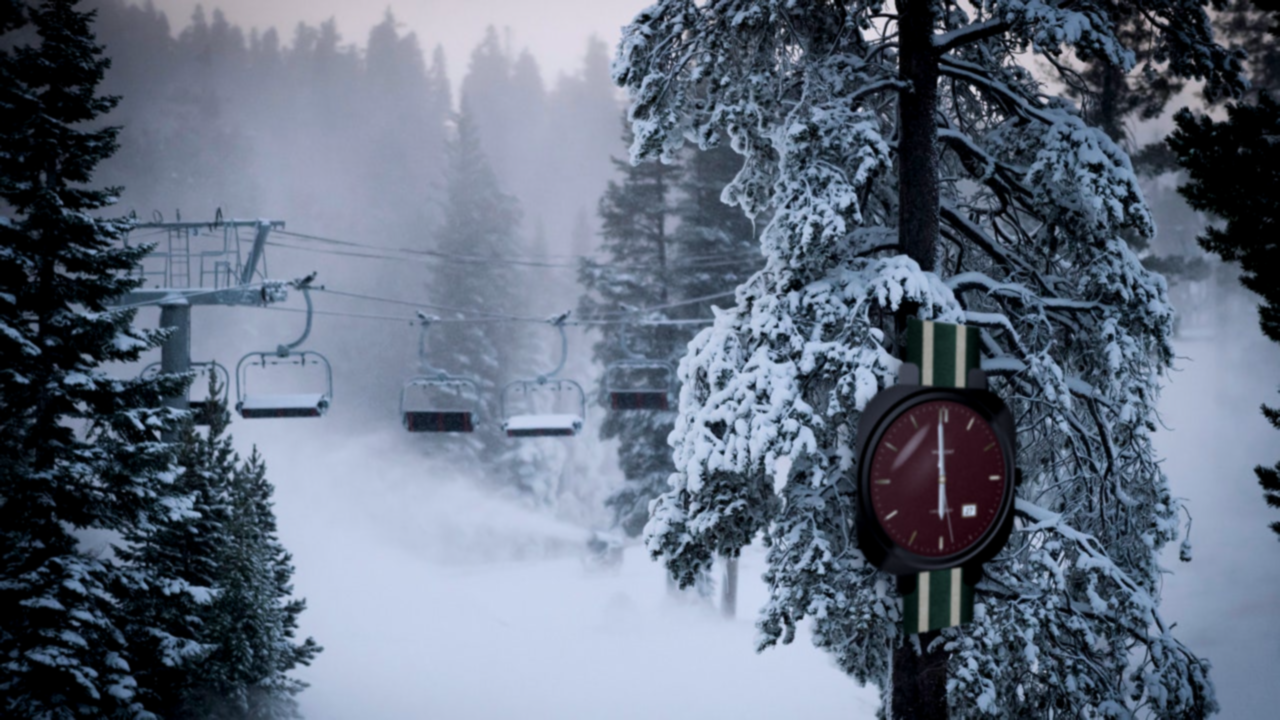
5:59:28
